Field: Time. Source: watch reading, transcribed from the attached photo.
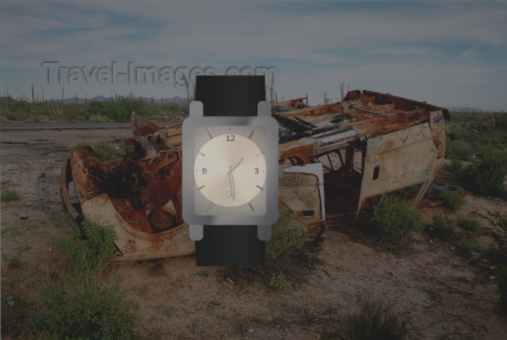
1:29
